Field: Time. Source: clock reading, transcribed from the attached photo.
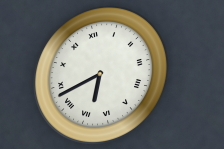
6:43
